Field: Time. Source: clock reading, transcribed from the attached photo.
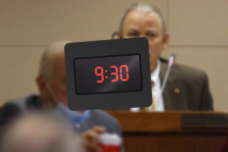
9:30
